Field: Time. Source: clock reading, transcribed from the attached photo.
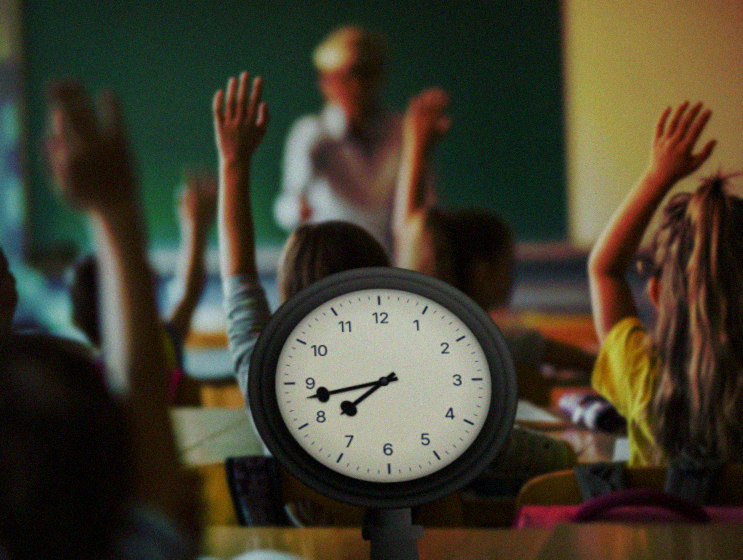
7:43
